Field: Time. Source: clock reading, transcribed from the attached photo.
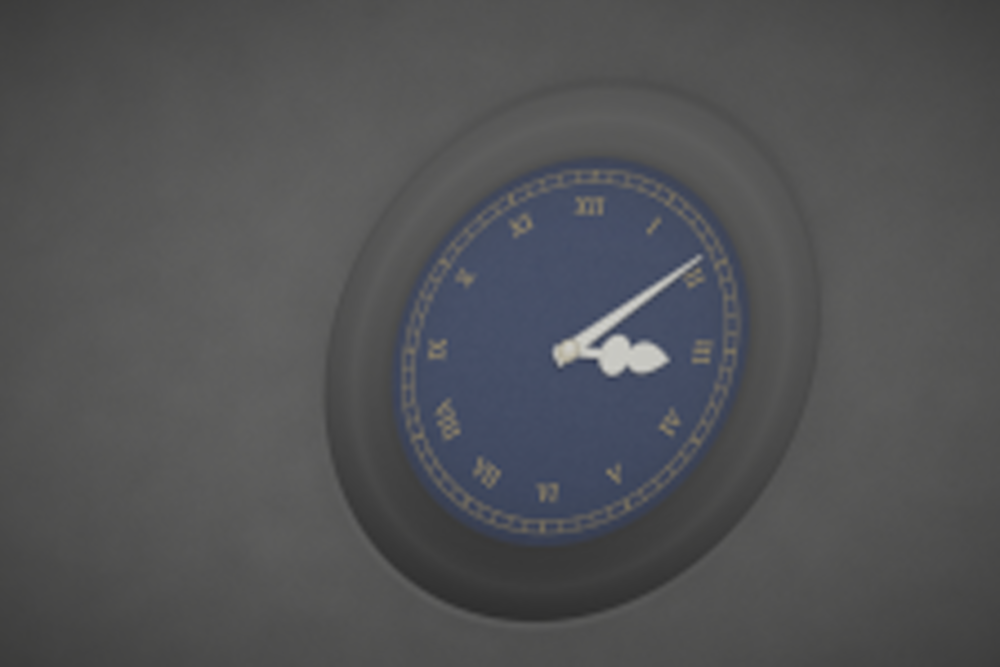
3:09
